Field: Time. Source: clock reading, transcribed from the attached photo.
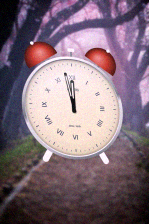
11:58
